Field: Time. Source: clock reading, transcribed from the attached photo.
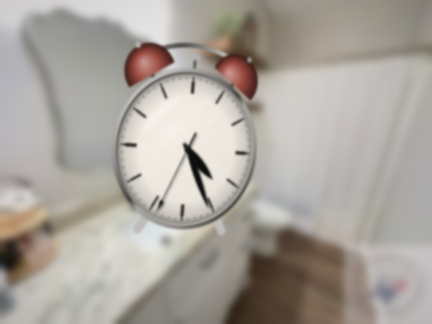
4:25:34
